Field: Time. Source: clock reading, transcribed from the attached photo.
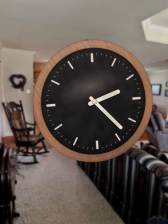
2:23
